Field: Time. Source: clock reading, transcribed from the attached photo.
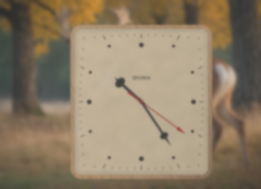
10:24:21
